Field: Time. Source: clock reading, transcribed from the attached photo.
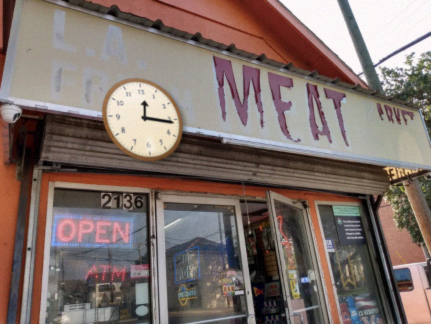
12:16
